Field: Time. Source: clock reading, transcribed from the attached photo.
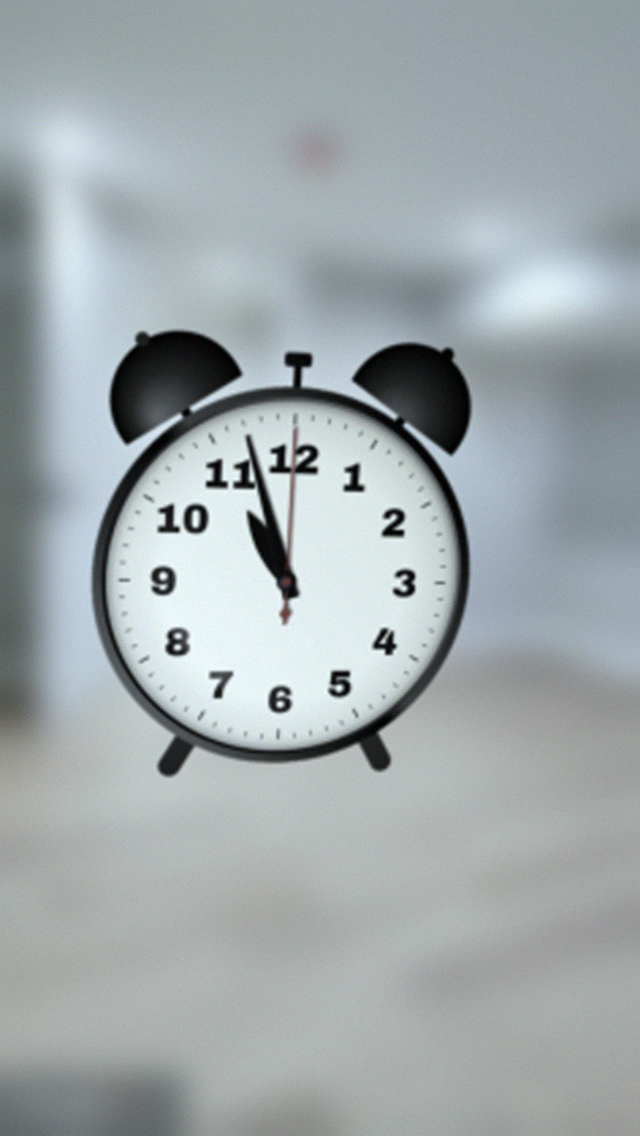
10:57:00
